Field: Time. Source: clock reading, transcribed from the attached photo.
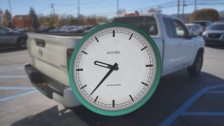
9:37
